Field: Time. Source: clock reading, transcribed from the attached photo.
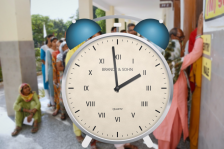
1:59
